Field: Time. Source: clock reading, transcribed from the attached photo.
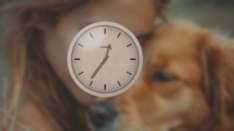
12:36
